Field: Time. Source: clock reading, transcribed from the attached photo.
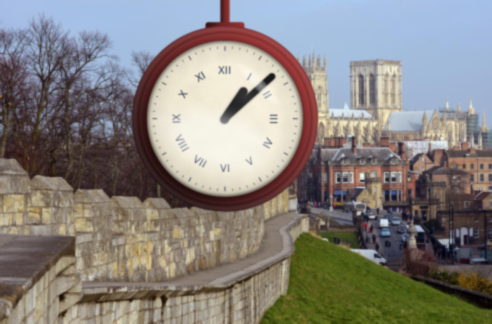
1:08
